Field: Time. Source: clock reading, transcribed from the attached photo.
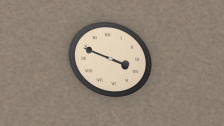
3:49
